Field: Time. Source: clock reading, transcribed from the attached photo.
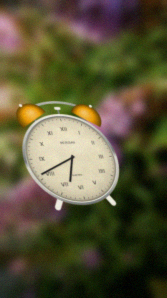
6:41
